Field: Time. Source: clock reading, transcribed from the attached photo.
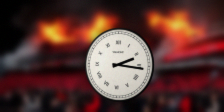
2:16
